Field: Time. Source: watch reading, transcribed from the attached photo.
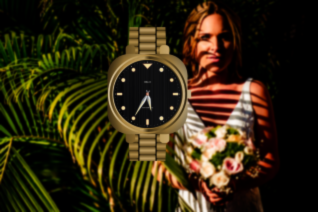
5:35
